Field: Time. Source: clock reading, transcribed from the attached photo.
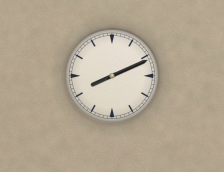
8:11
